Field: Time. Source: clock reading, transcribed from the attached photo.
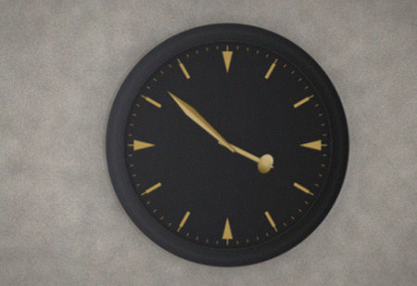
3:52
